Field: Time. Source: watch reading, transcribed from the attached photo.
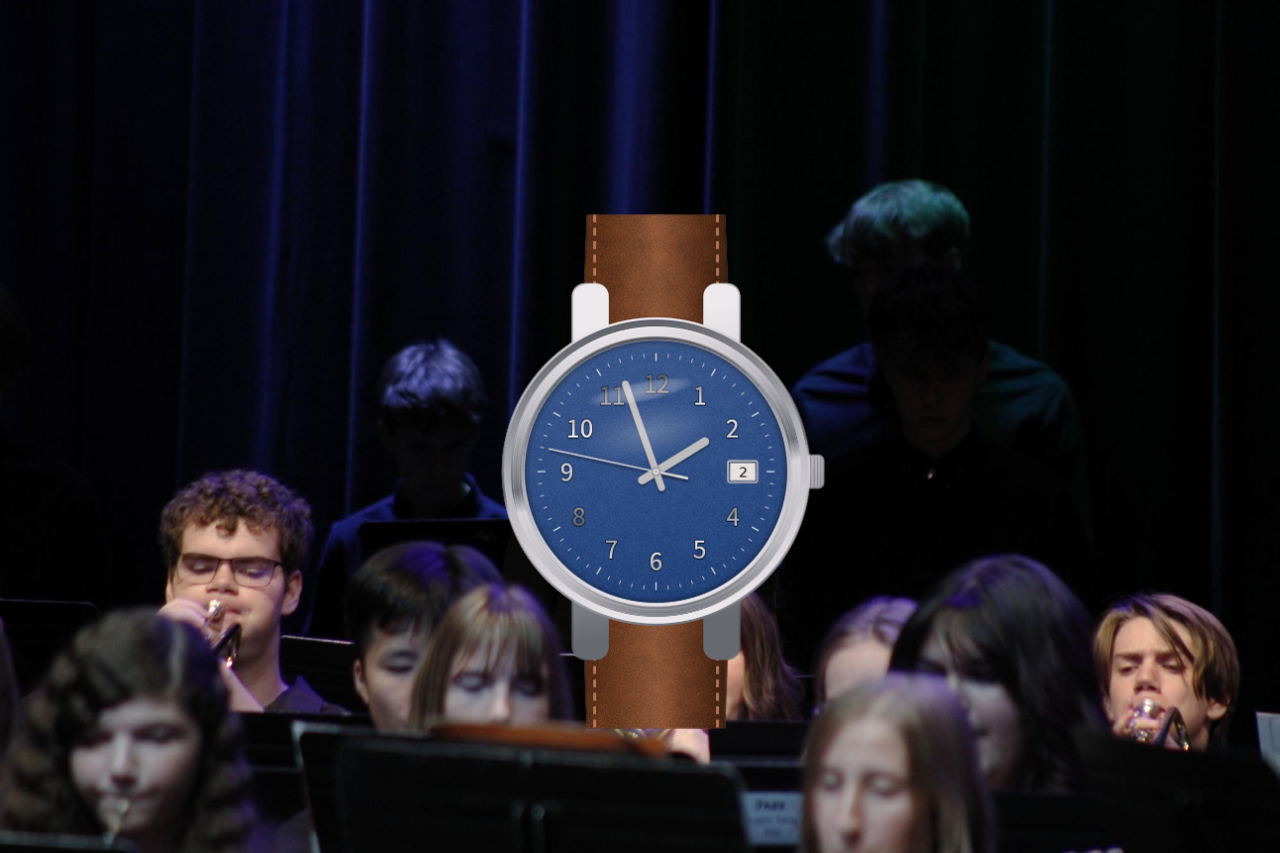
1:56:47
